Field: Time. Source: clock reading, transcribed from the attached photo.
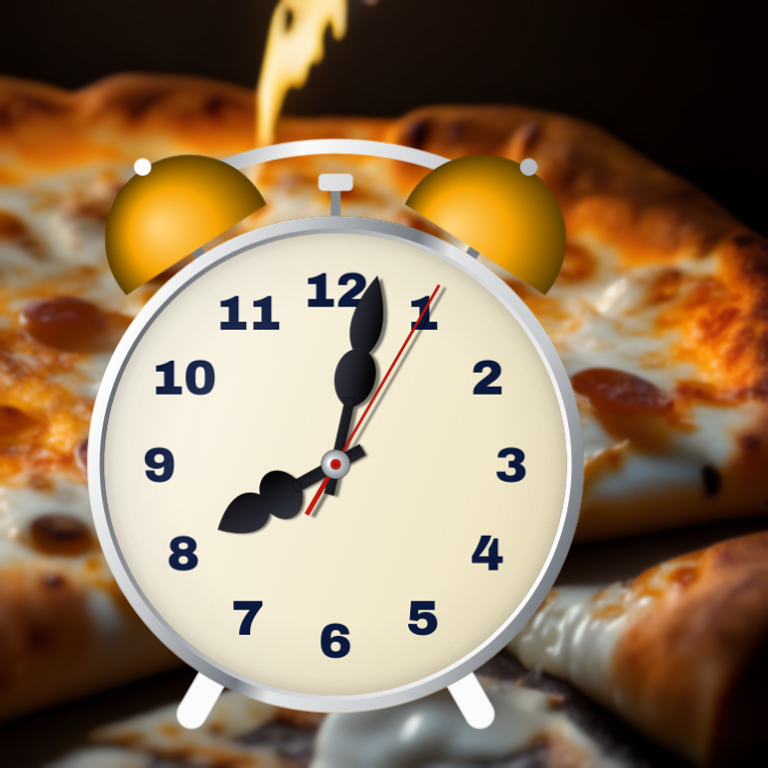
8:02:05
